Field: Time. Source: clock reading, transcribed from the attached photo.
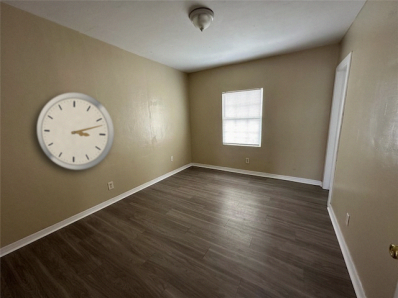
3:12
